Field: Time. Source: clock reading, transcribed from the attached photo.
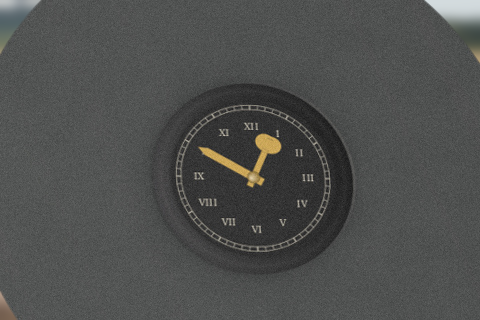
12:50
